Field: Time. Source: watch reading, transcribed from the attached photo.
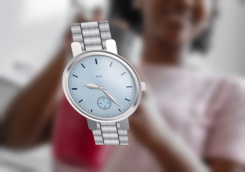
9:24
